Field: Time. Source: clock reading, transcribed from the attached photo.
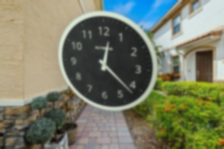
12:22
